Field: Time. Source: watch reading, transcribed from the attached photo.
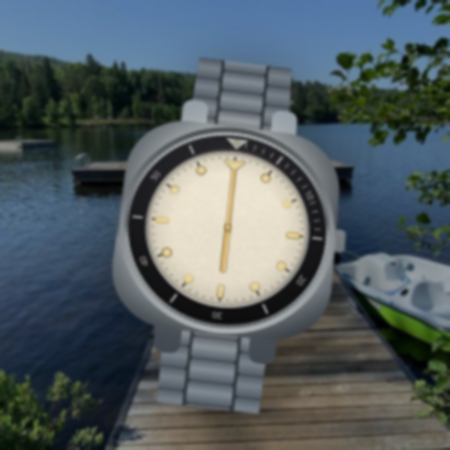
6:00
